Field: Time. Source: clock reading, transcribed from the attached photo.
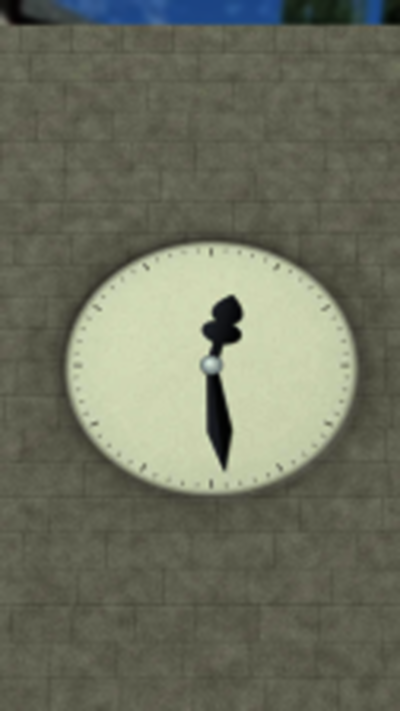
12:29
